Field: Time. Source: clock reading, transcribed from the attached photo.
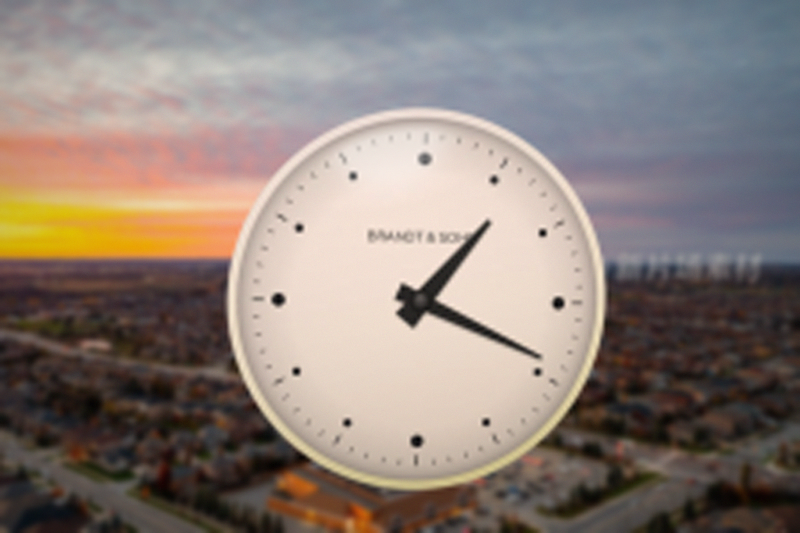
1:19
